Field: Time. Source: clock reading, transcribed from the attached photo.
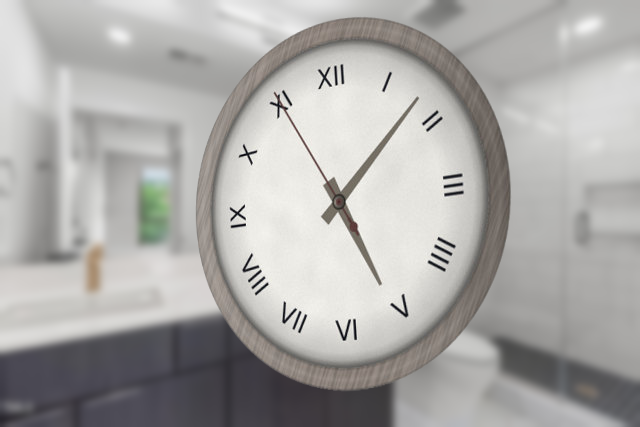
5:07:55
